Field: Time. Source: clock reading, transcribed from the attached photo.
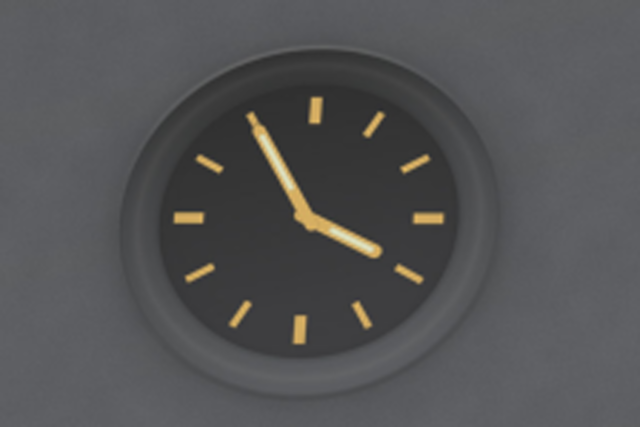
3:55
